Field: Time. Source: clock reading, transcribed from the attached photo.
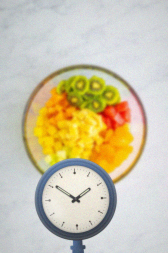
1:51
